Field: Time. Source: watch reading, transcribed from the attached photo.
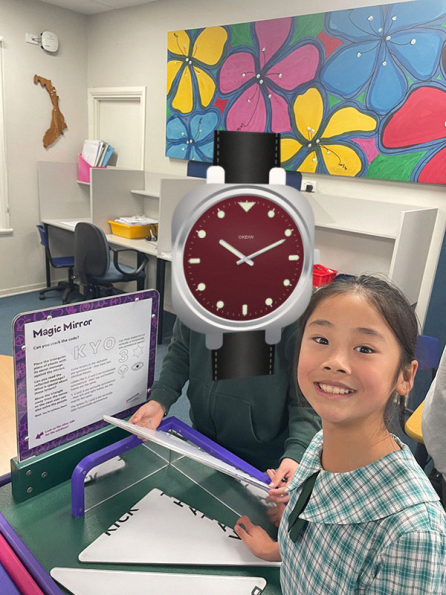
10:11
